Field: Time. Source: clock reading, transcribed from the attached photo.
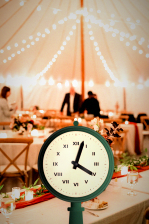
4:03
